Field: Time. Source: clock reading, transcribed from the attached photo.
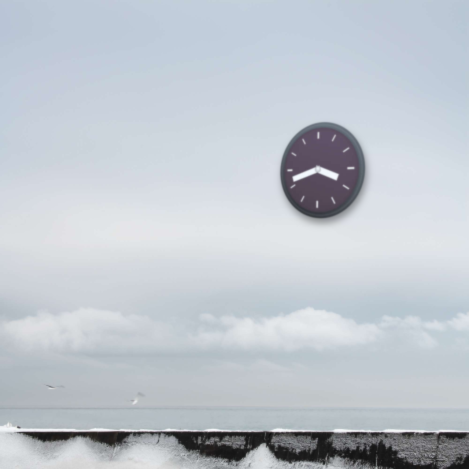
3:42
